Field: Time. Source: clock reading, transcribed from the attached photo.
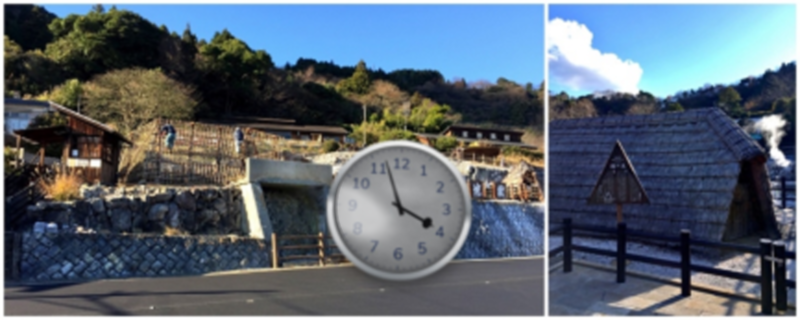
3:57
